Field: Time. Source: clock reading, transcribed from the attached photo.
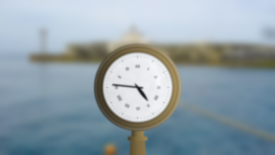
4:46
